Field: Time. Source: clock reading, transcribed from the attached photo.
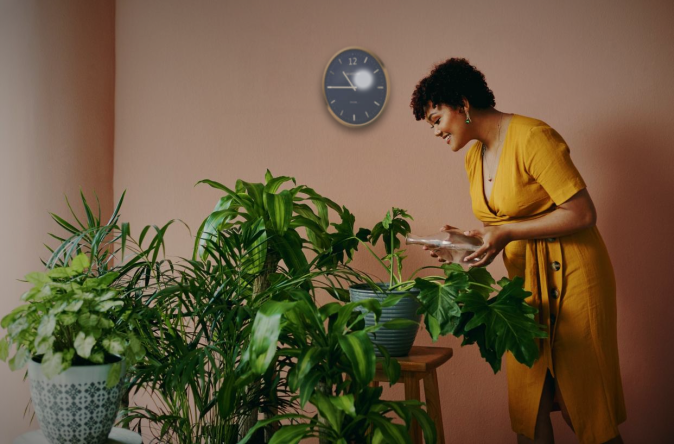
10:45
